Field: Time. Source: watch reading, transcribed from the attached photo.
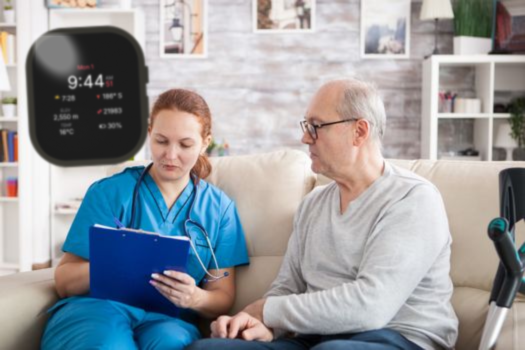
9:44
